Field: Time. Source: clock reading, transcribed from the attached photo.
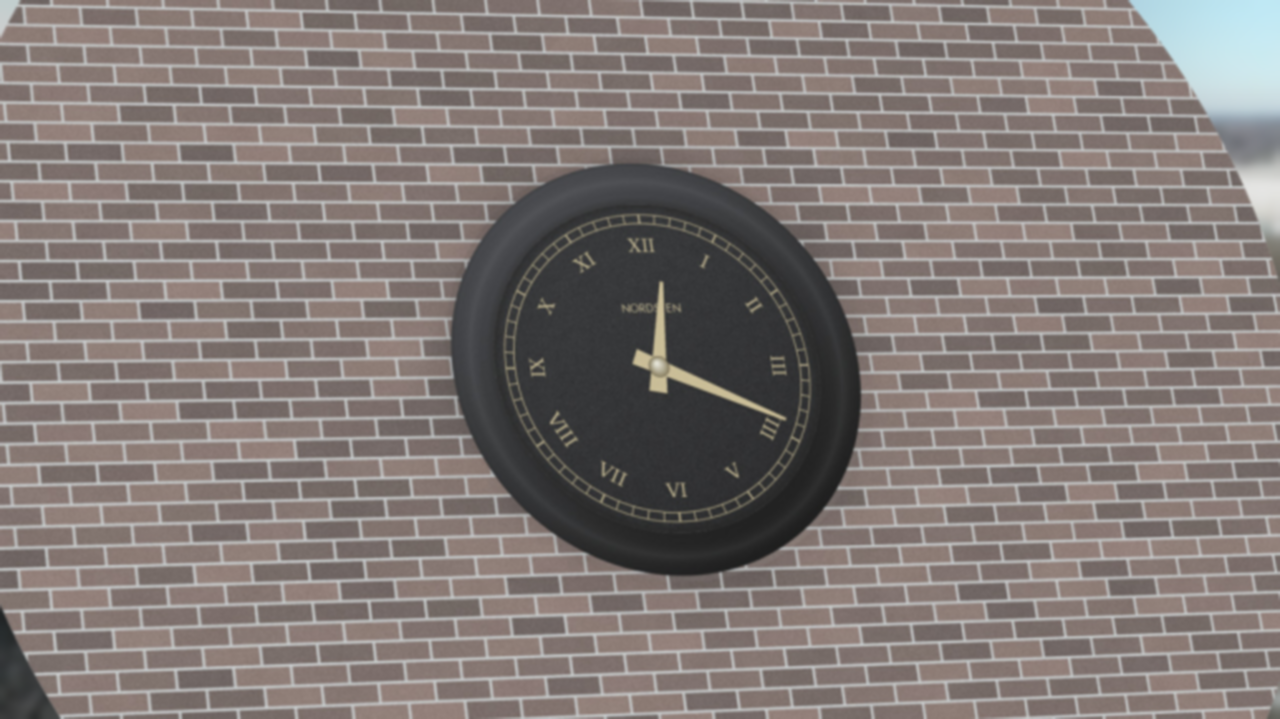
12:19
